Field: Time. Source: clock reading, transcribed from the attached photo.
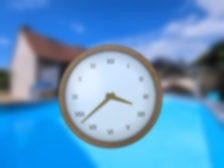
3:38
